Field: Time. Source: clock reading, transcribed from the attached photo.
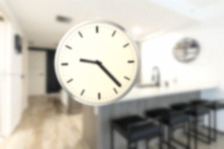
9:23
